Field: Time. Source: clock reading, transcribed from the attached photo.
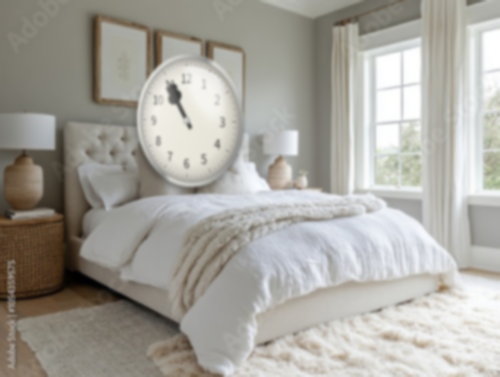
10:55
